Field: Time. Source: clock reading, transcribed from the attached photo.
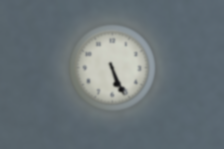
5:26
